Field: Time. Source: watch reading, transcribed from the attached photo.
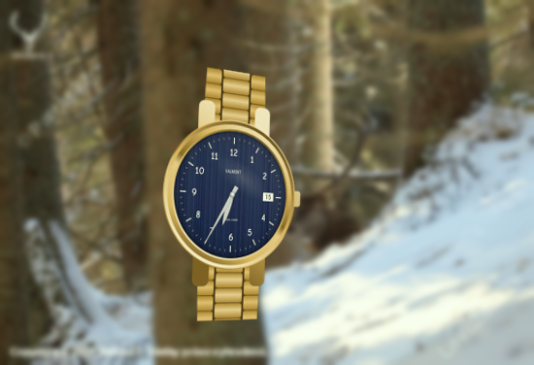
6:35
